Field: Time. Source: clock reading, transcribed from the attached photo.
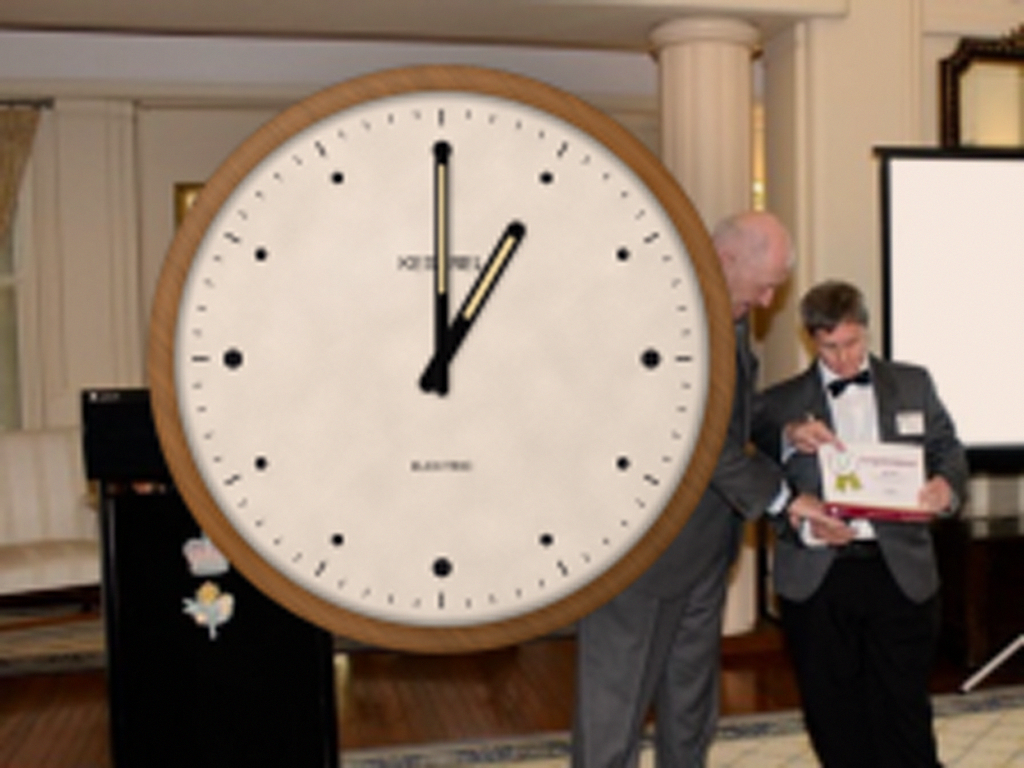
1:00
